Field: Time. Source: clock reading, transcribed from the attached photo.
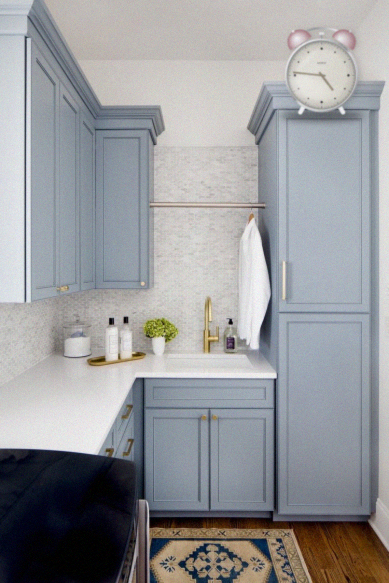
4:46
